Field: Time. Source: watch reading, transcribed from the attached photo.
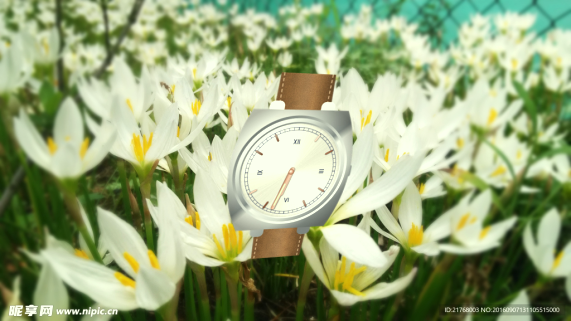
6:33
